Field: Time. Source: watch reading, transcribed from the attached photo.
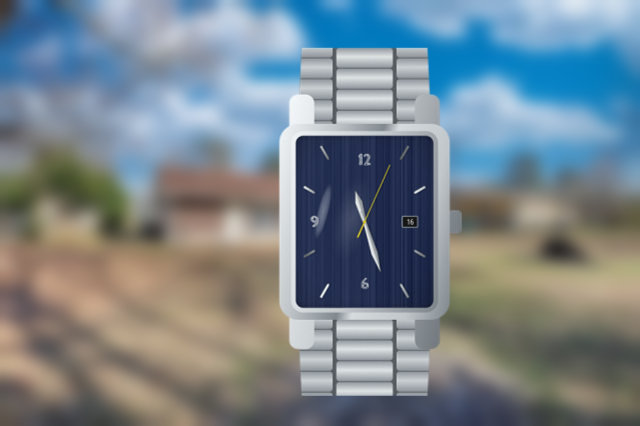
11:27:04
